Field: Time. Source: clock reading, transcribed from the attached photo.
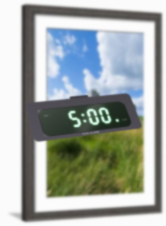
5:00
